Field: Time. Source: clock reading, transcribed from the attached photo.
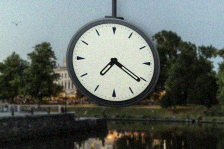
7:21
